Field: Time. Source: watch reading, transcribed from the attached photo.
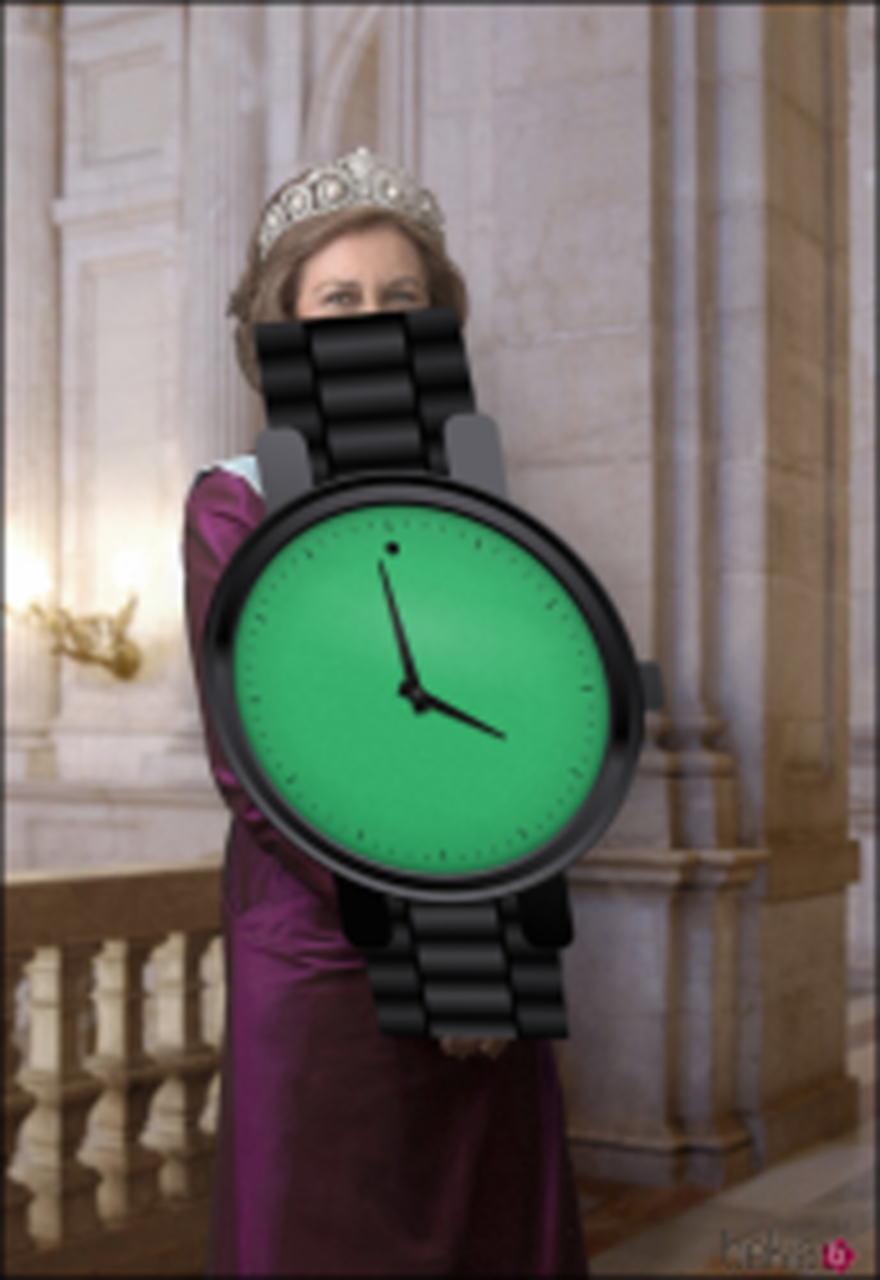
3:59
